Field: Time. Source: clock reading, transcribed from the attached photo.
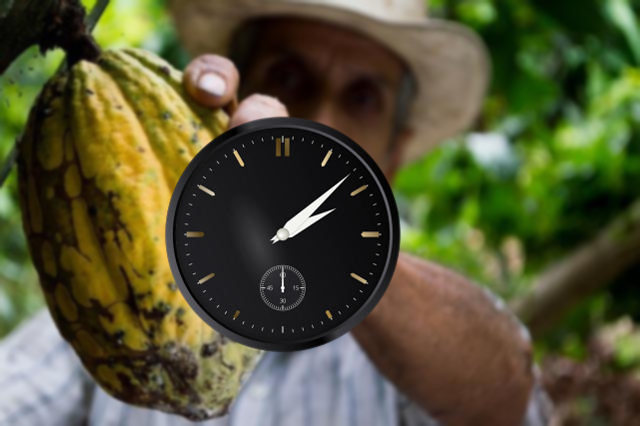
2:08
